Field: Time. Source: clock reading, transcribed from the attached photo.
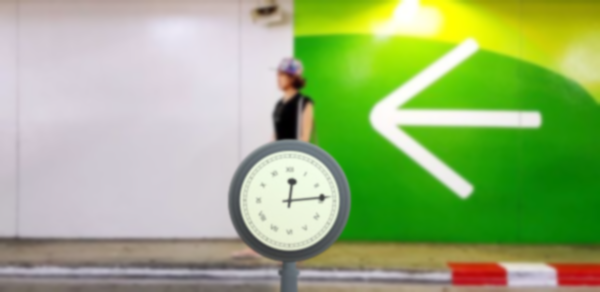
12:14
